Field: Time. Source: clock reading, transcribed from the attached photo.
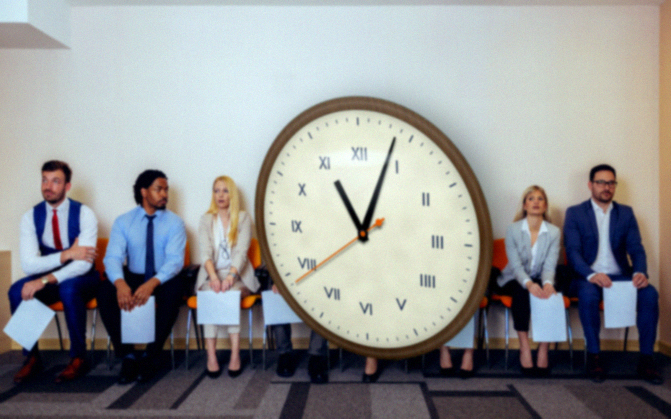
11:03:39
